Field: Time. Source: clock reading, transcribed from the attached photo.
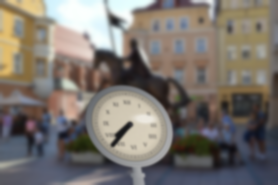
7:37
